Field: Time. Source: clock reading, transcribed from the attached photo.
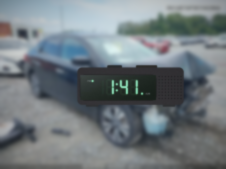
1:41
